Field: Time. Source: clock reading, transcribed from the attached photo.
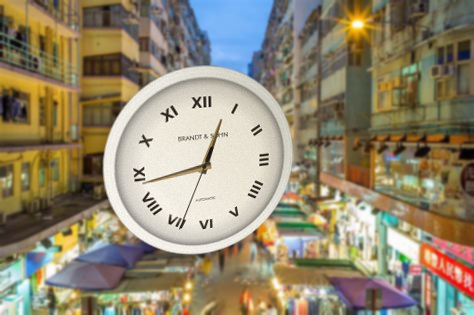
12:43:34
